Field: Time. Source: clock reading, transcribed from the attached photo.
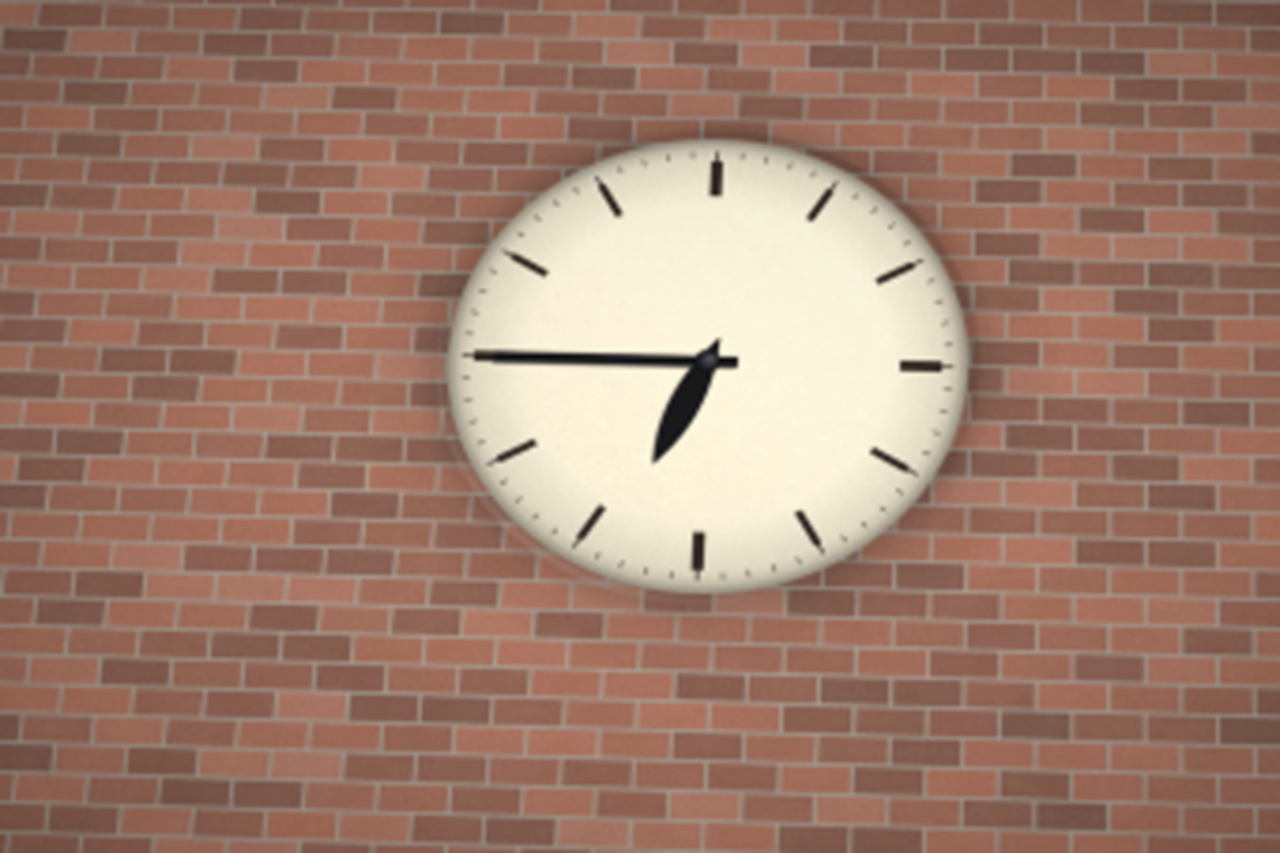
6:45
